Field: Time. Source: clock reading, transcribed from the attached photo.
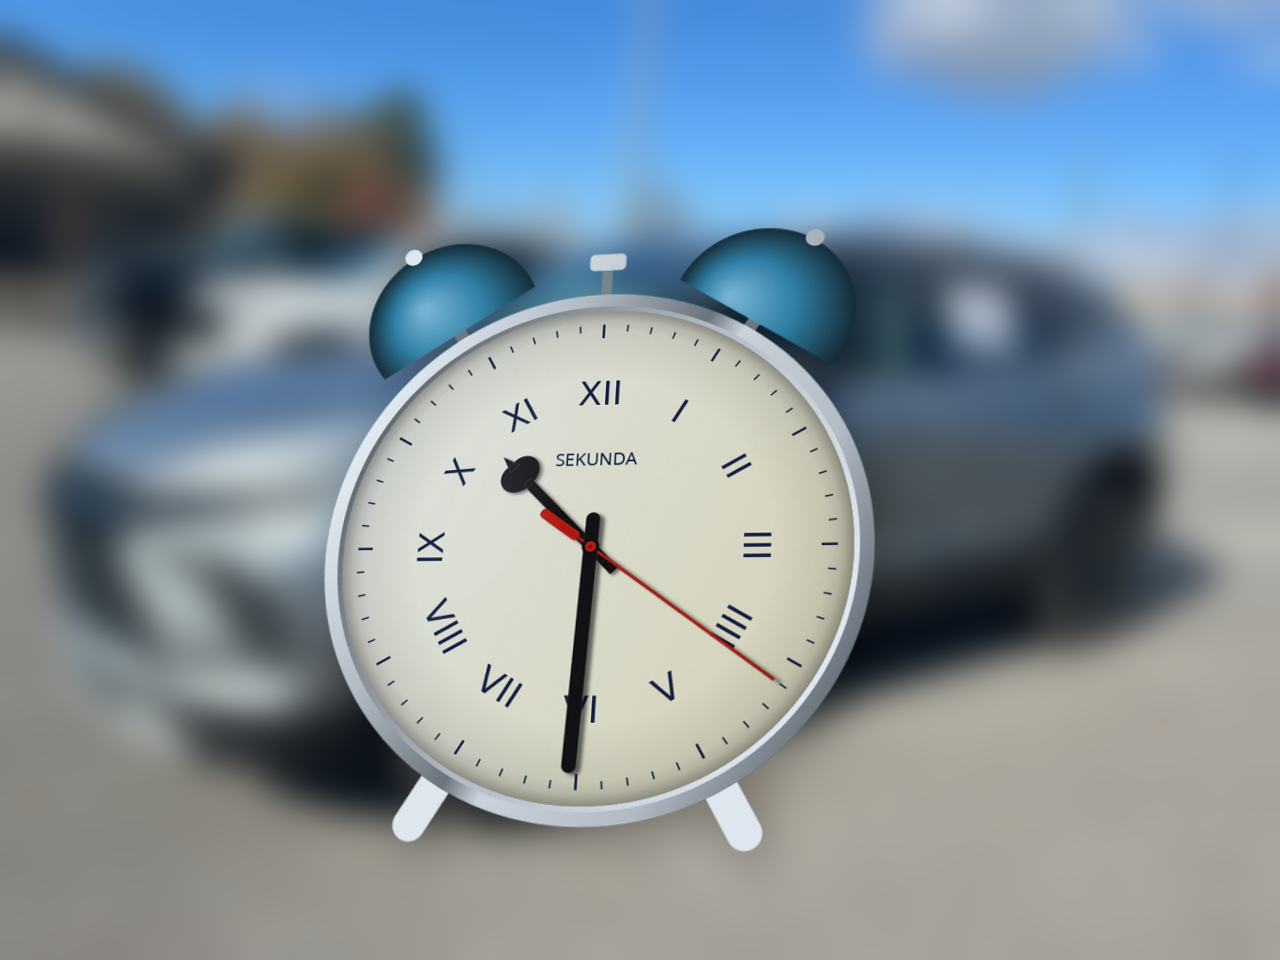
10:30:21
